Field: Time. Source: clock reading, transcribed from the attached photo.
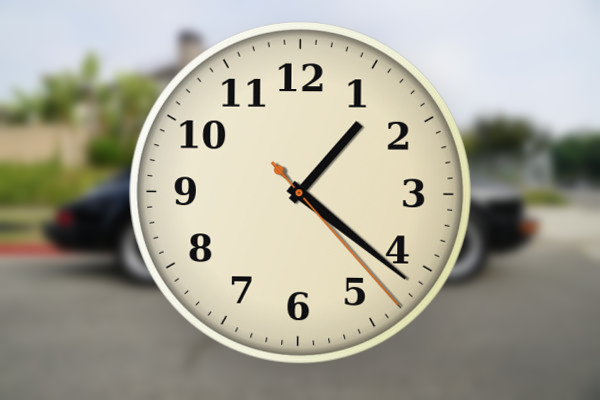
1:21:23
